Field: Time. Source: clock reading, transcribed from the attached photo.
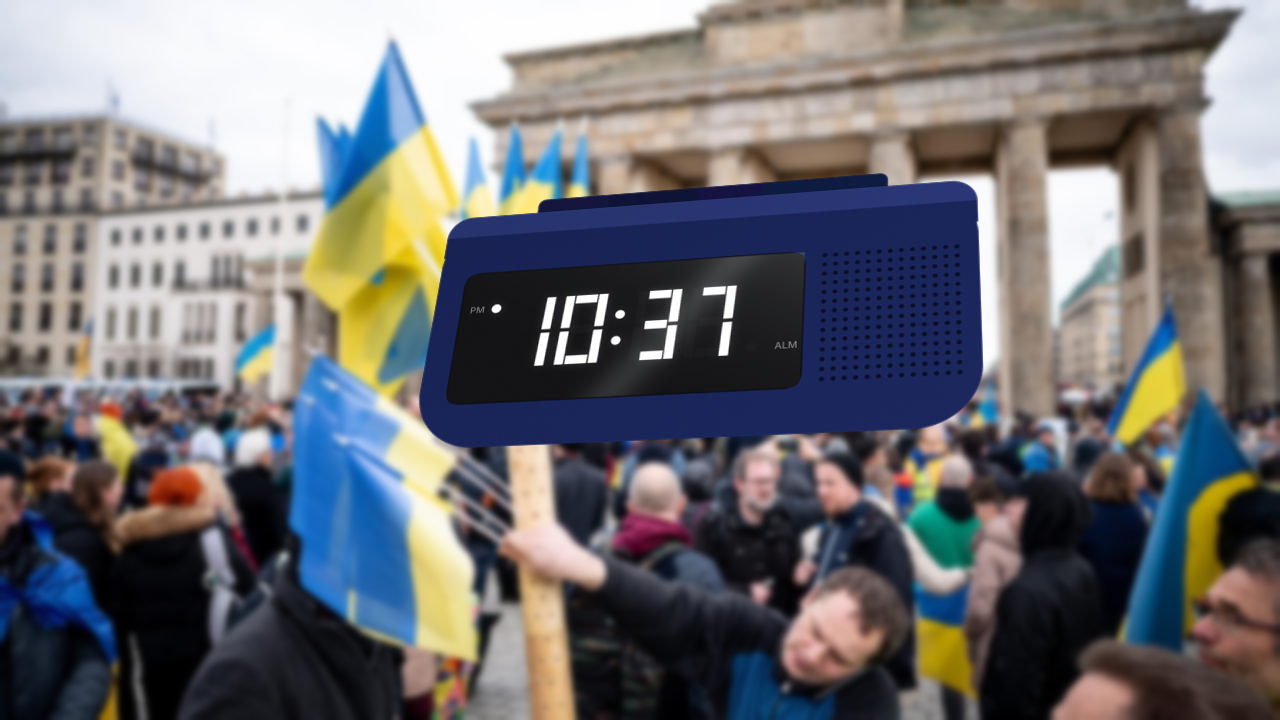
10:37
